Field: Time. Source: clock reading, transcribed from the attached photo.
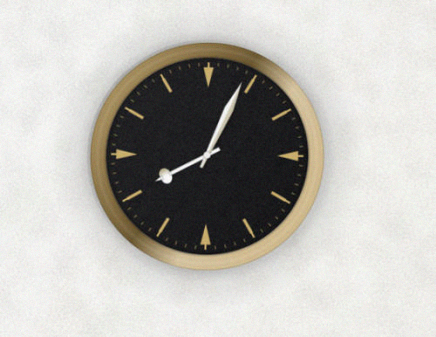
8:04
